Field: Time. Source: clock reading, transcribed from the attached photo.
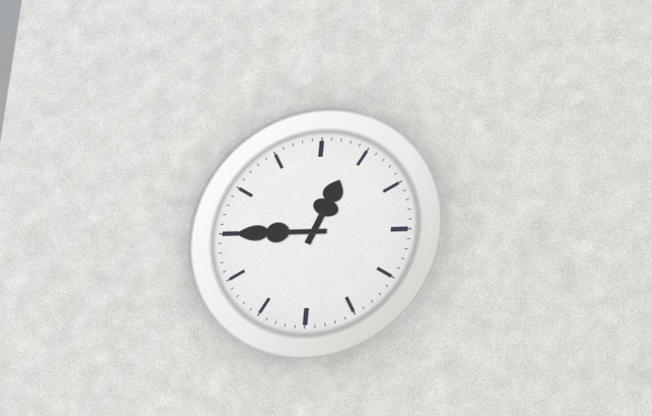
12:45
